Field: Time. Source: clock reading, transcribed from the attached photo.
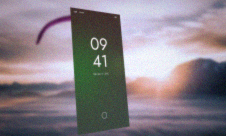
9:41
